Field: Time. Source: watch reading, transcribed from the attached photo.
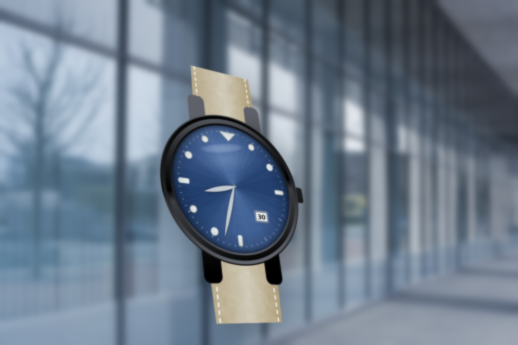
8:33
